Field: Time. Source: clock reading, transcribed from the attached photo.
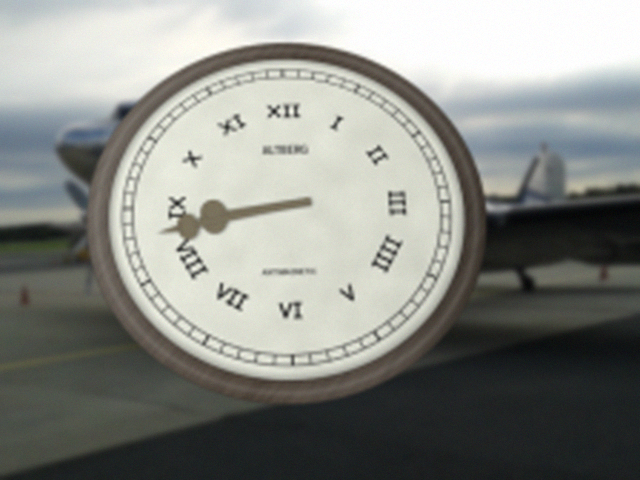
8:43
